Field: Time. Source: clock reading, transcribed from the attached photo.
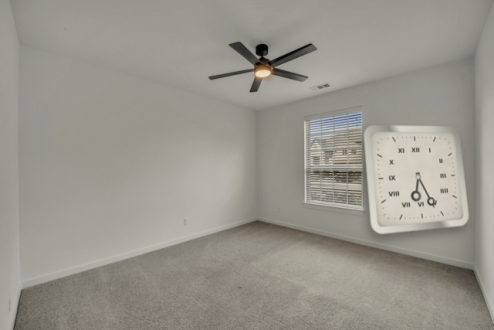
6:26
